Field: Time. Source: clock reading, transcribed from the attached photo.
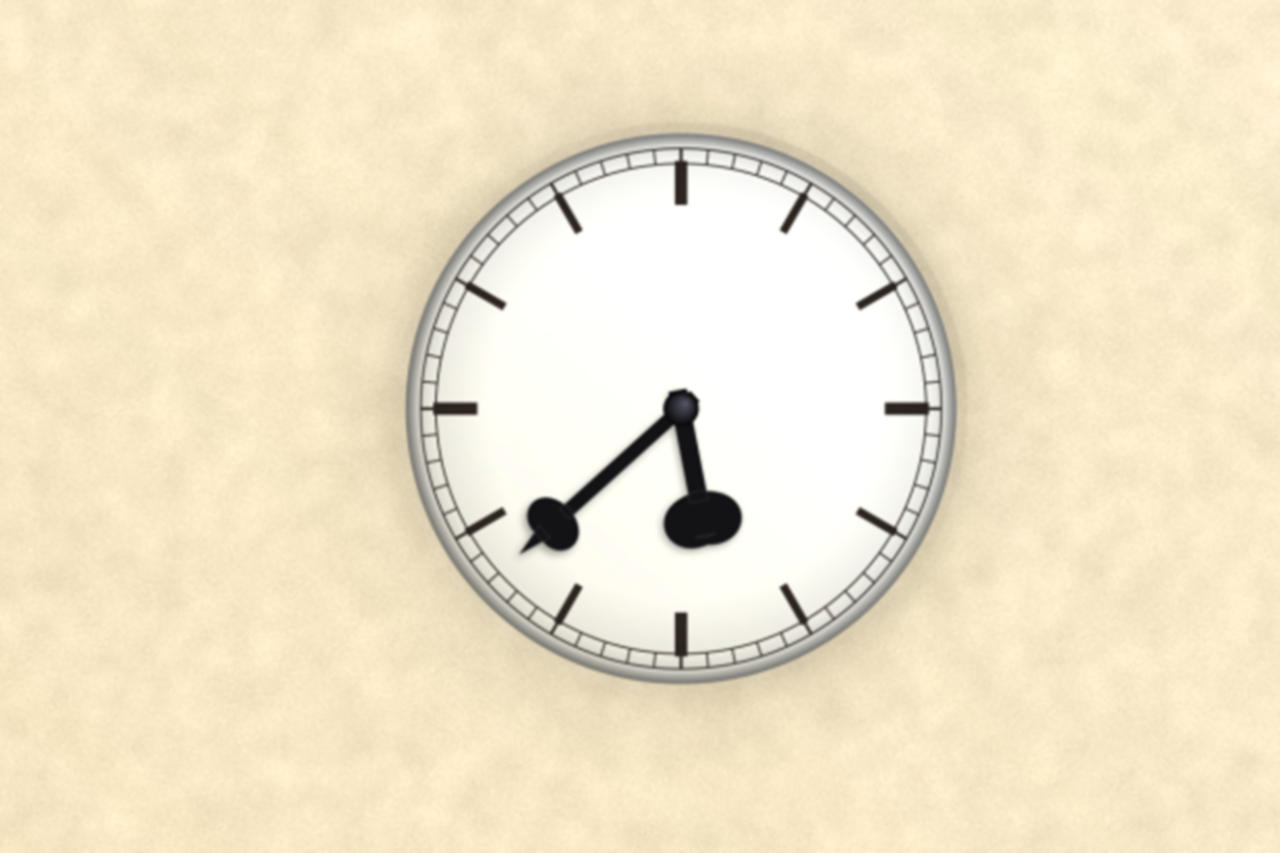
5:38
